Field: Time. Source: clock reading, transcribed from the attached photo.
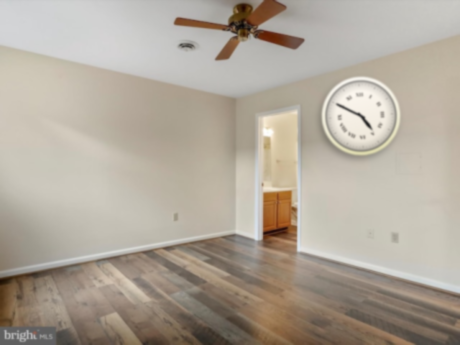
4:50
